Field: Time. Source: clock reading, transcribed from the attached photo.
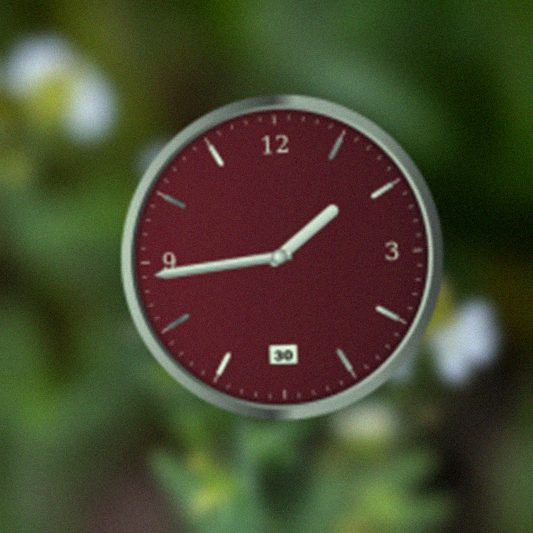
1:44
